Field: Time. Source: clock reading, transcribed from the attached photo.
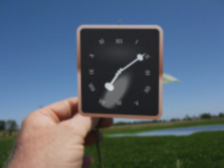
7:09
